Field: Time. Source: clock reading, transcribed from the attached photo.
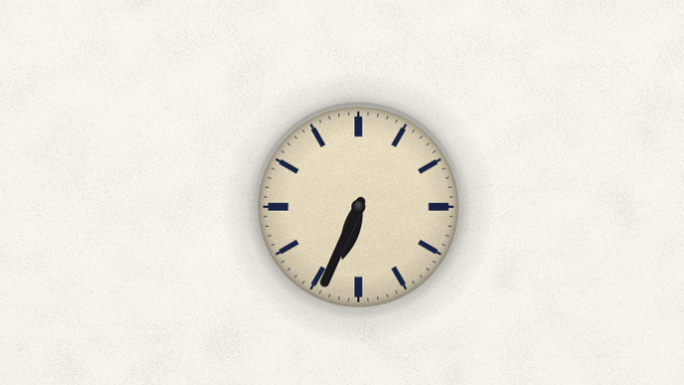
6:34
